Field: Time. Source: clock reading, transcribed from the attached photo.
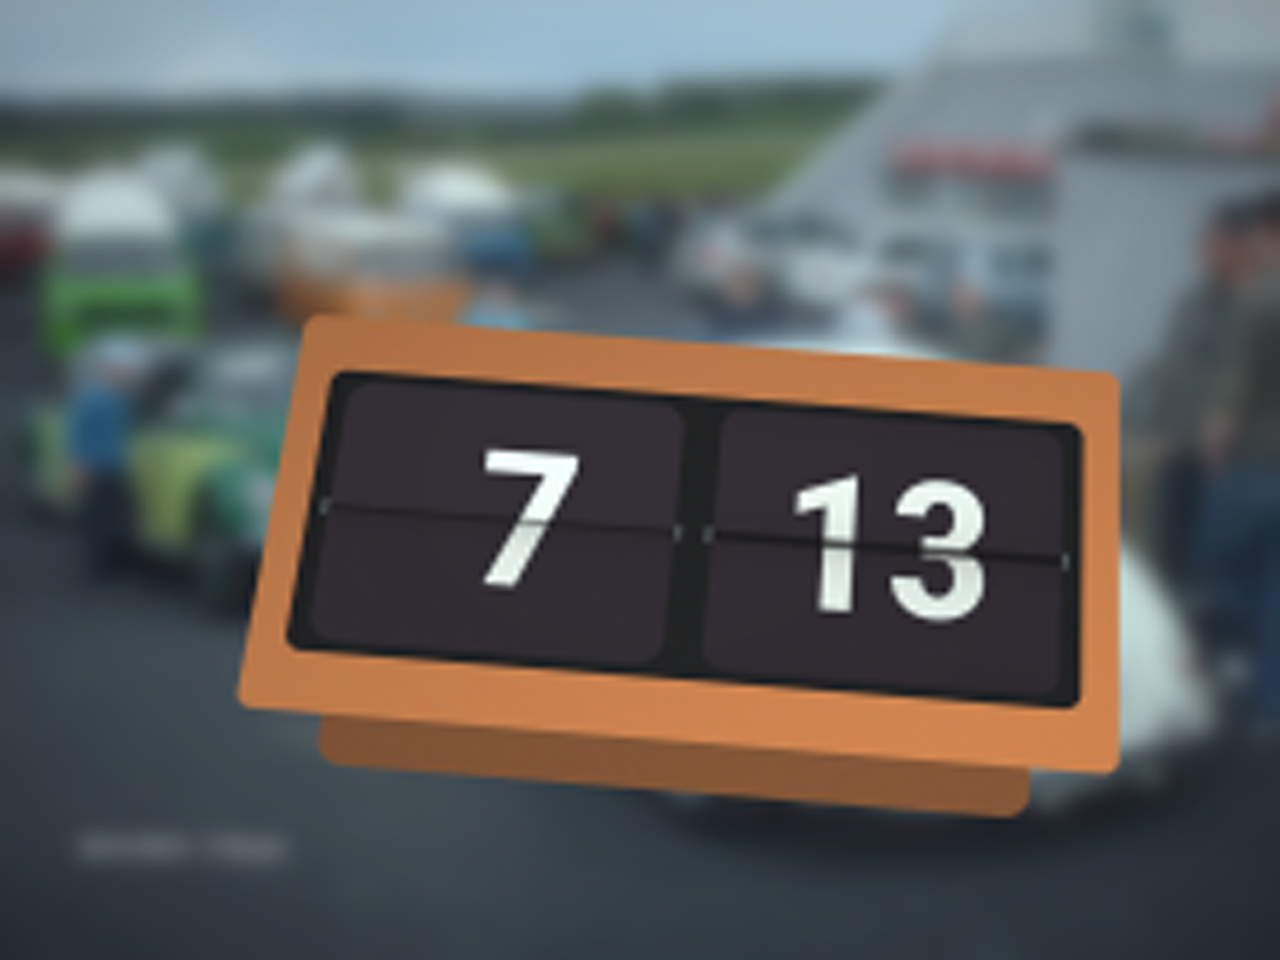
7:13
